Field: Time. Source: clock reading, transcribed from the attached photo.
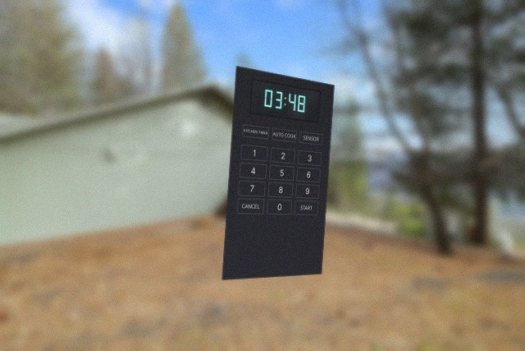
3:48
